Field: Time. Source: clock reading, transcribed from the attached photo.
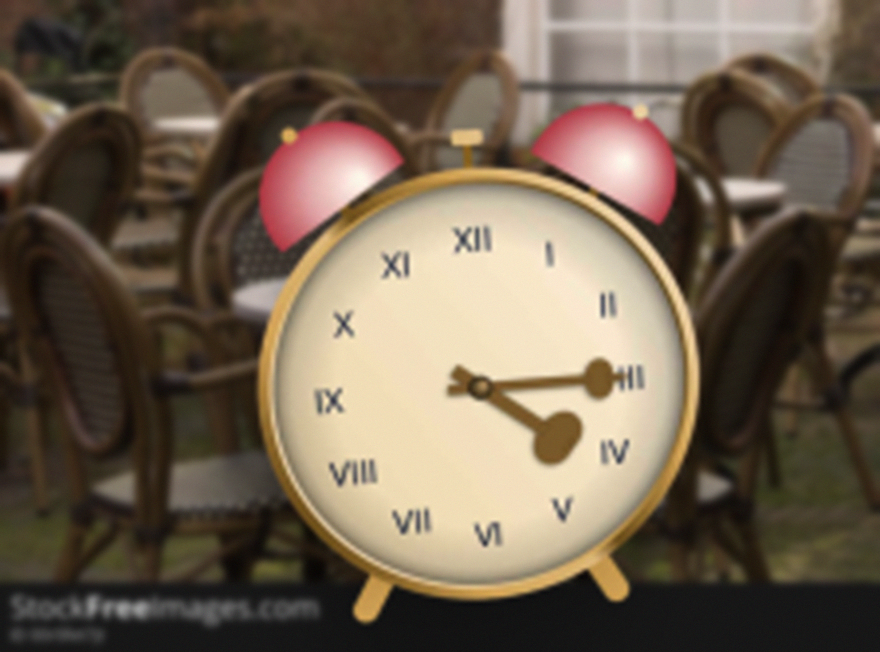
4:15
